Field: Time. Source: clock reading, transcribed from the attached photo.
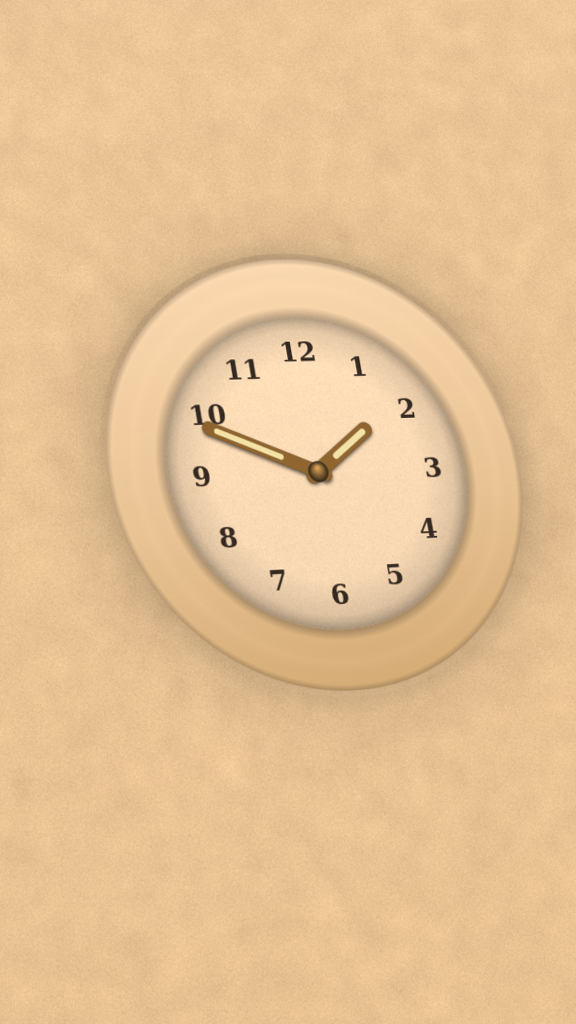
1:49
